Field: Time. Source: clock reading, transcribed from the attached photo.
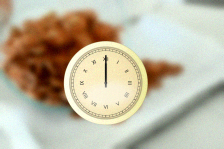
12:00
